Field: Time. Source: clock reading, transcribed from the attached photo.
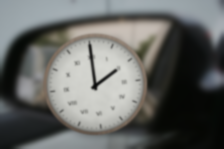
2:00
